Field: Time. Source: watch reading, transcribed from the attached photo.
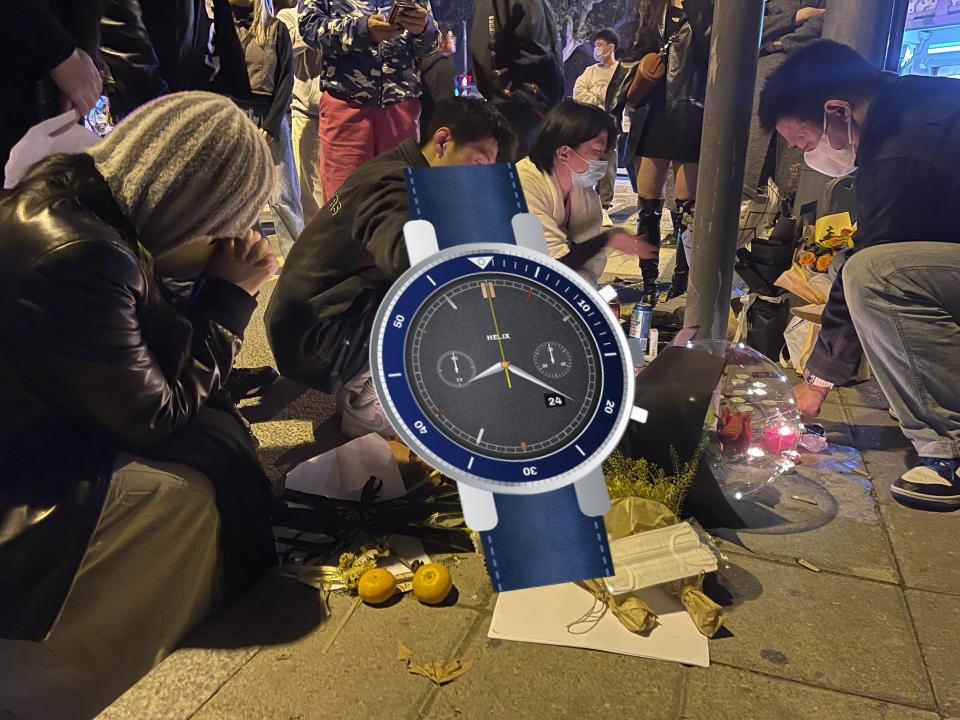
8:21
